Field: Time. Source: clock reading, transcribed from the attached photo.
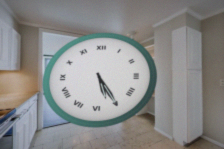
5:25
